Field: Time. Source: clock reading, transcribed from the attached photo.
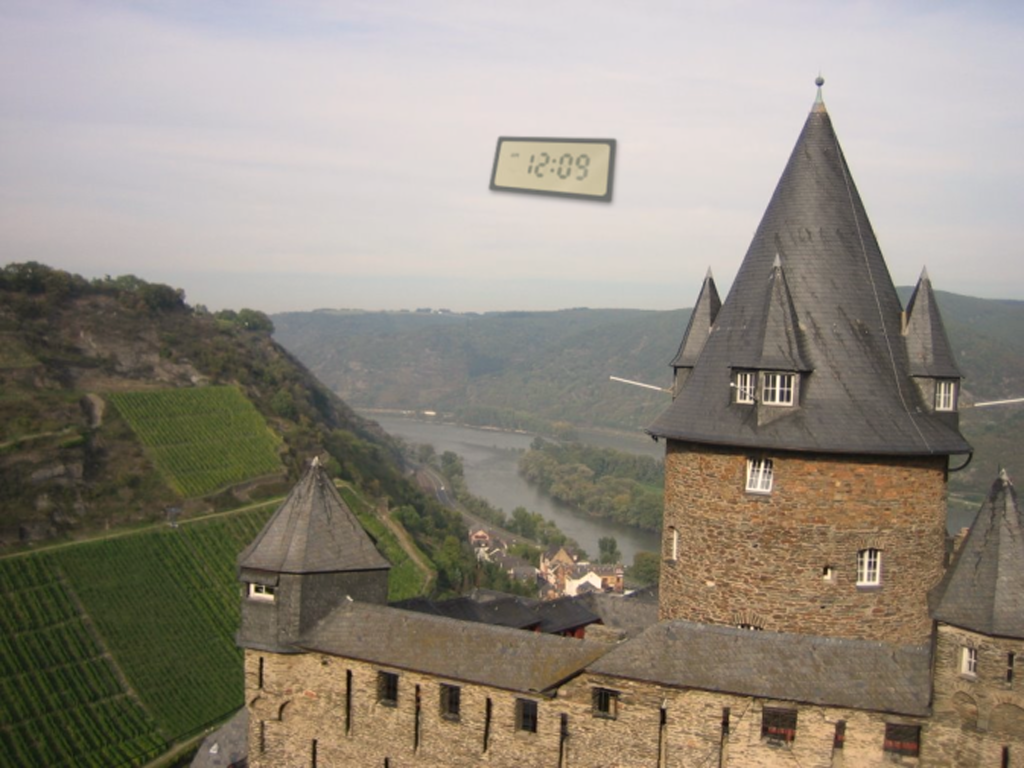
12:09
